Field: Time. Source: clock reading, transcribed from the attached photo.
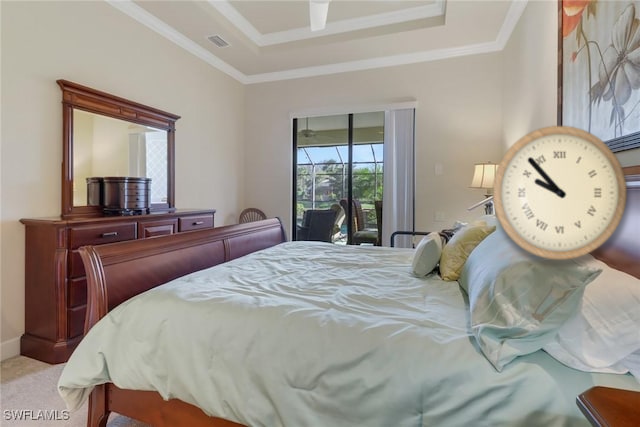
9:53
